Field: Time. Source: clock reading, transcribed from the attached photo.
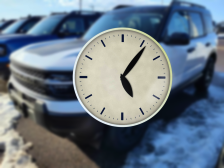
5:06
